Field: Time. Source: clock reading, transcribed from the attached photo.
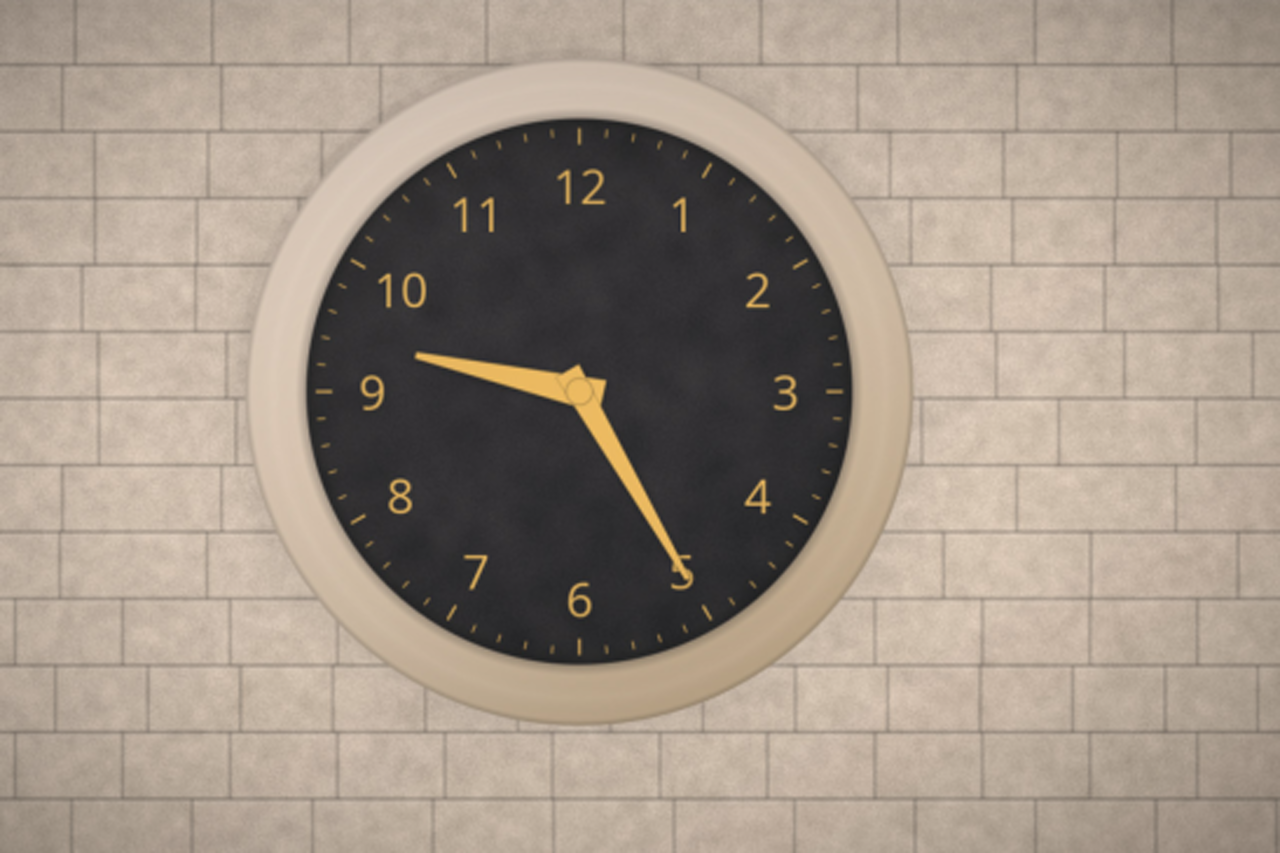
9:25
